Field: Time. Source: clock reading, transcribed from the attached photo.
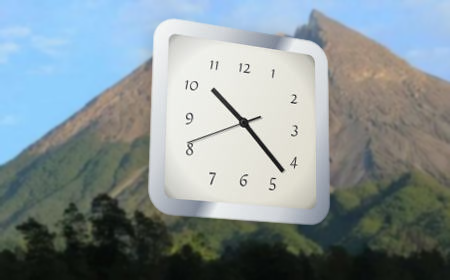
10:22:41
